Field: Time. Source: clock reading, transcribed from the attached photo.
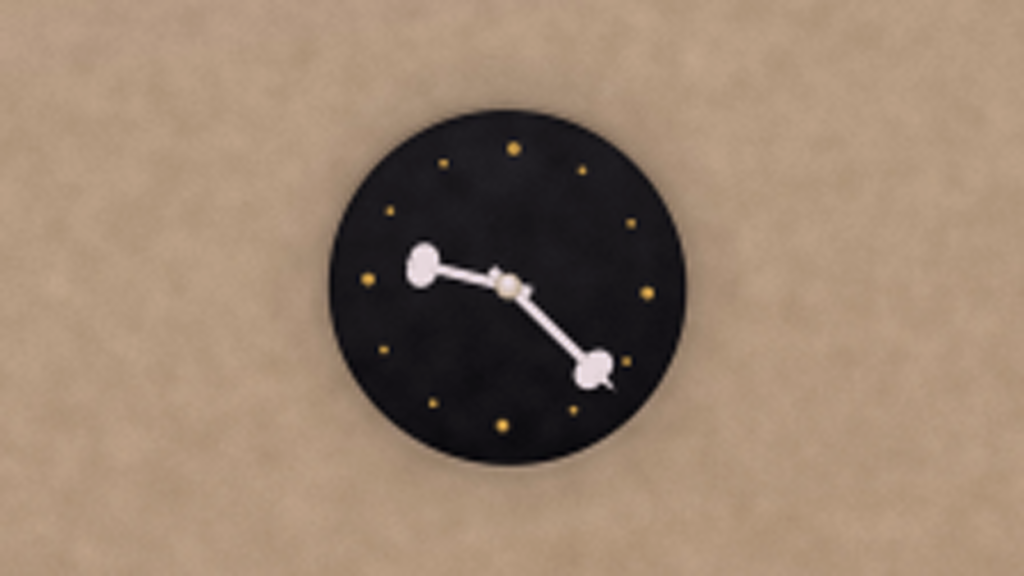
9:22
